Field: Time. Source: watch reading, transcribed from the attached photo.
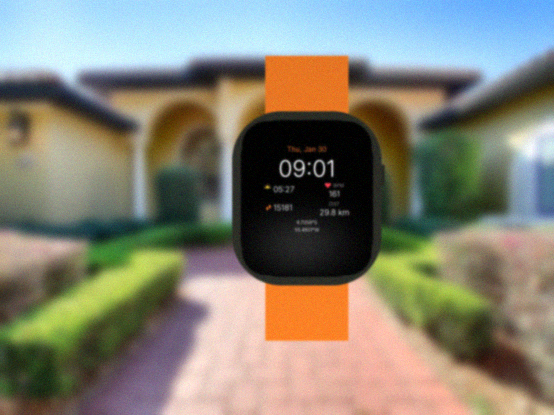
9:01
